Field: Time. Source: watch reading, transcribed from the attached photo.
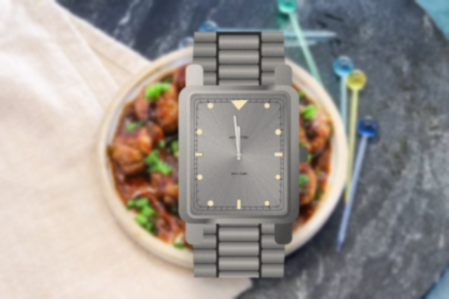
11:59
